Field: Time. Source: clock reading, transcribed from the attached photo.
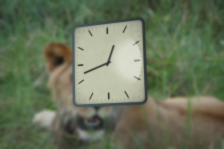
12:42
